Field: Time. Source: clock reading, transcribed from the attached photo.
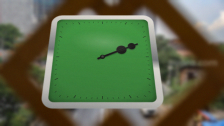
2:11
